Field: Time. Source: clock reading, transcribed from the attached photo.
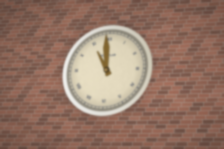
10:59
